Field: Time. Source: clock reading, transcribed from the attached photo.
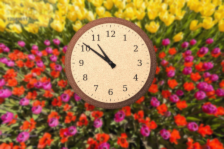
10:51
